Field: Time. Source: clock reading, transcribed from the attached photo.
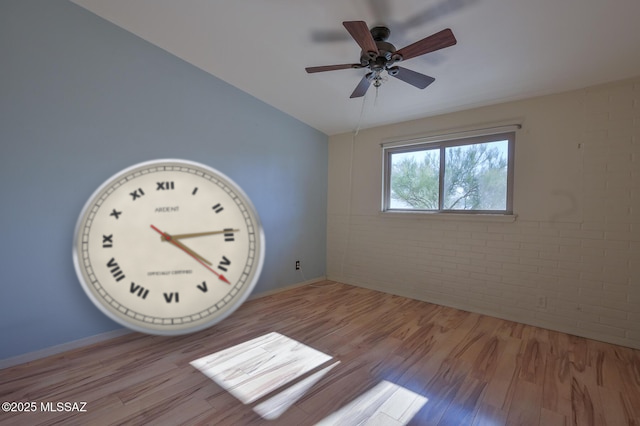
4:14:22
